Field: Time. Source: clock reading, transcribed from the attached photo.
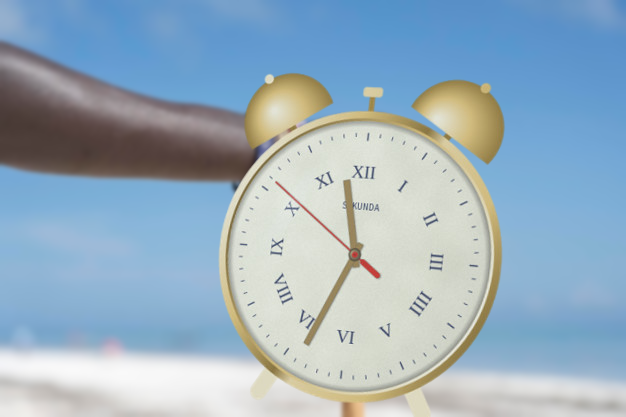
11:33:51
